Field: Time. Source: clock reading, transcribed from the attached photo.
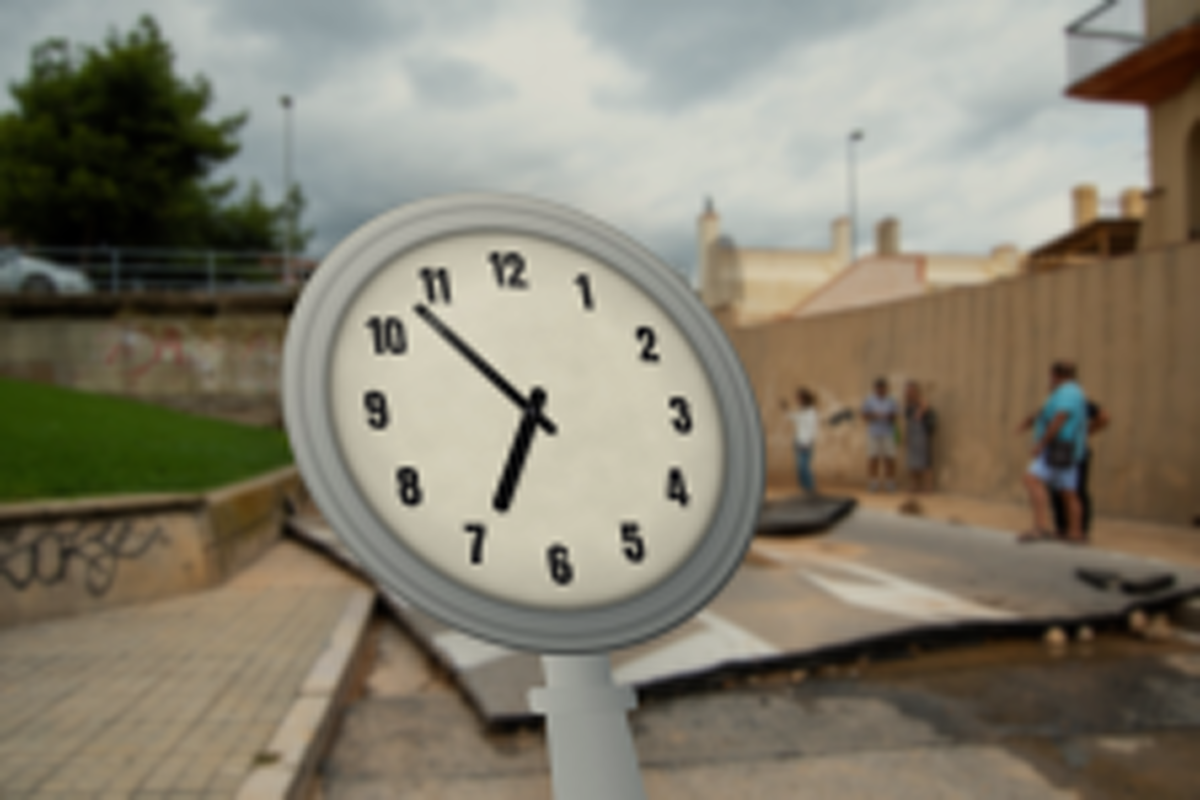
6:53
